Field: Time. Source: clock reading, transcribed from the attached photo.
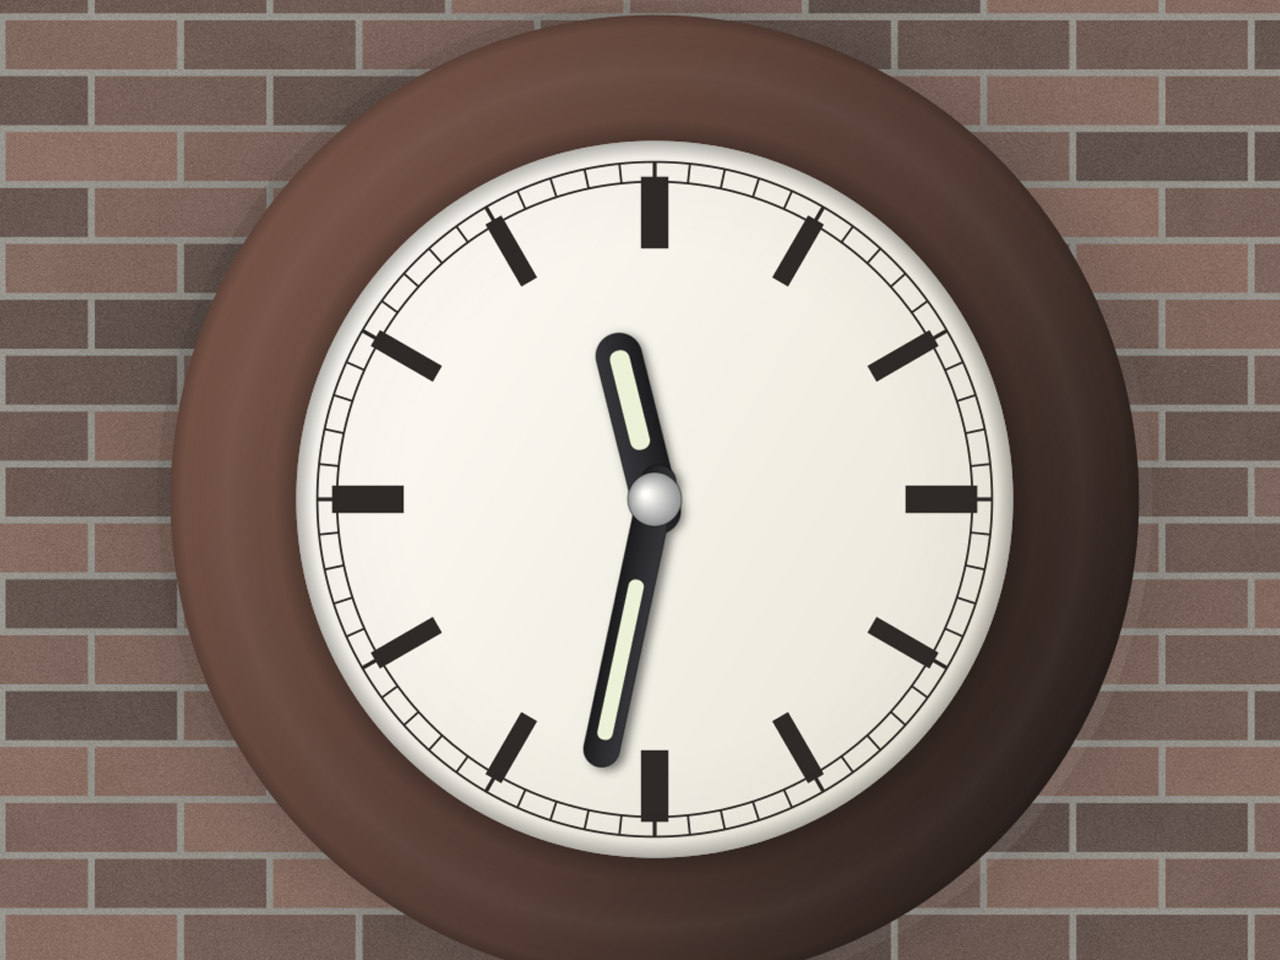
11:32
